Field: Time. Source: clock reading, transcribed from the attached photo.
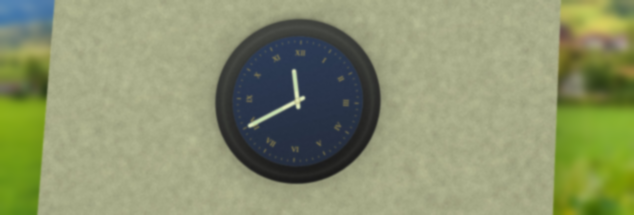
11:40
